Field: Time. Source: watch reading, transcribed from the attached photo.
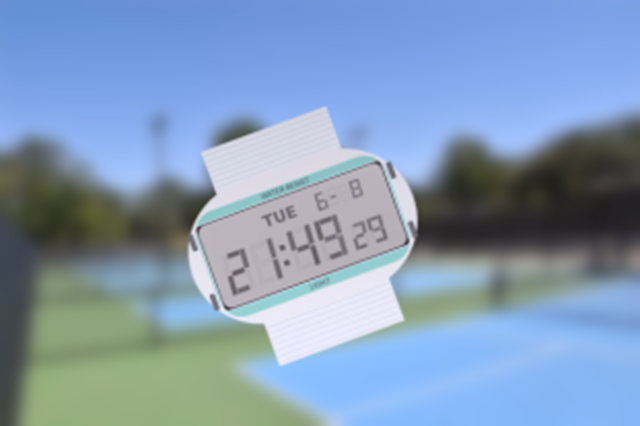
21:49:29
